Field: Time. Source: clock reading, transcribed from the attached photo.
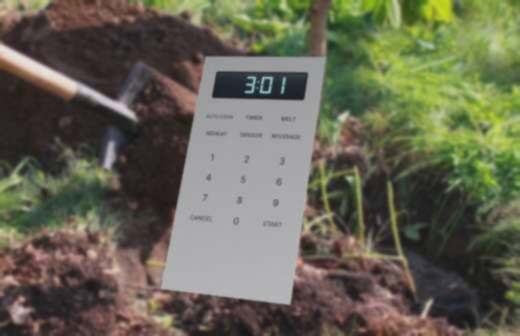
3:01
